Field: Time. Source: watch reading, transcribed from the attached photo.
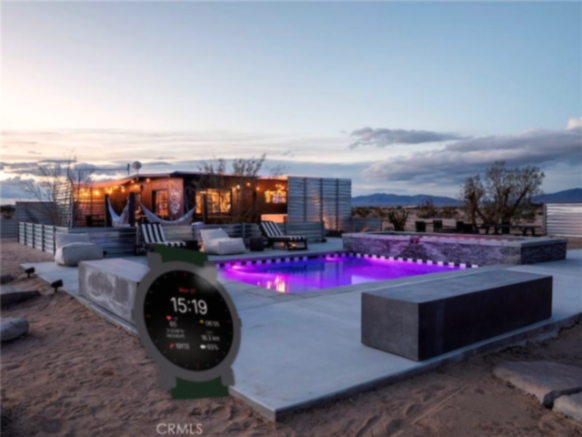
15:19
